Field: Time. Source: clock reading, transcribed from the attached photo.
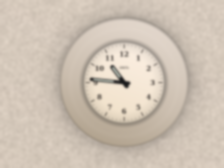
10:46
